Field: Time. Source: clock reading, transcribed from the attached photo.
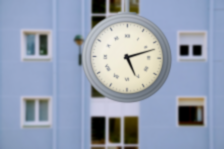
5:12
